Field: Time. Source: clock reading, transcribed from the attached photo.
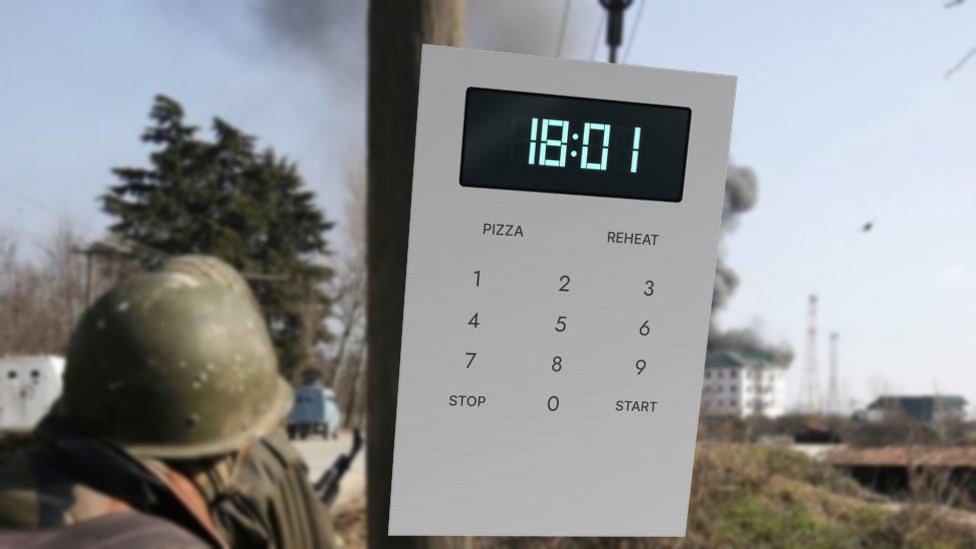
18:01
